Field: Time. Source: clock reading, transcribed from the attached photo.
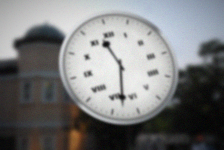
11:33
